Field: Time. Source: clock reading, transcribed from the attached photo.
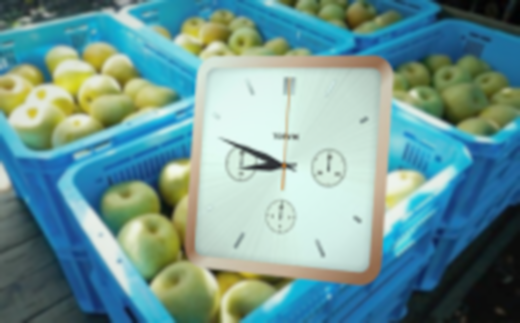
8:48
